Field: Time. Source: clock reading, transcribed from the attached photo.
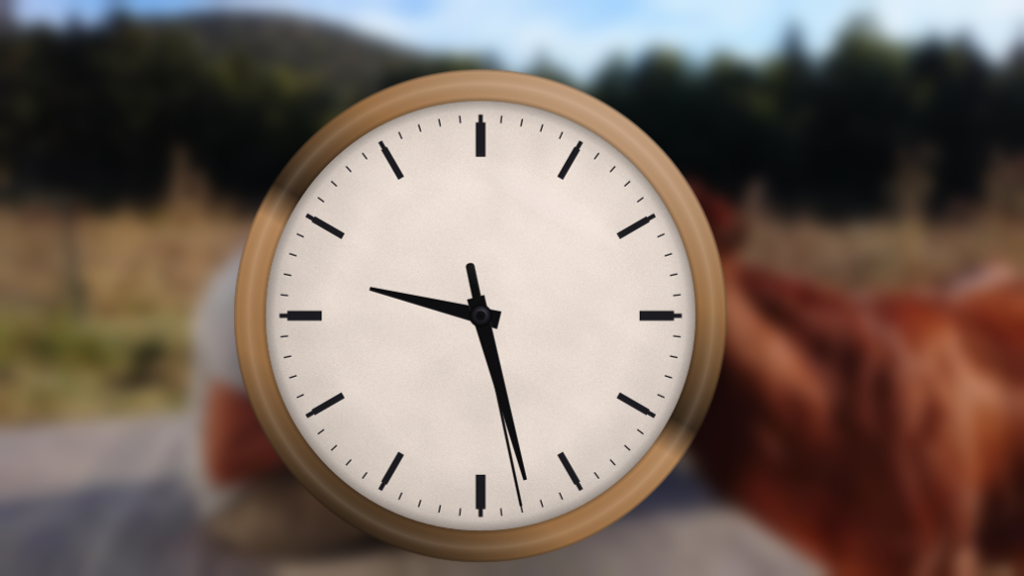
9:27:28
